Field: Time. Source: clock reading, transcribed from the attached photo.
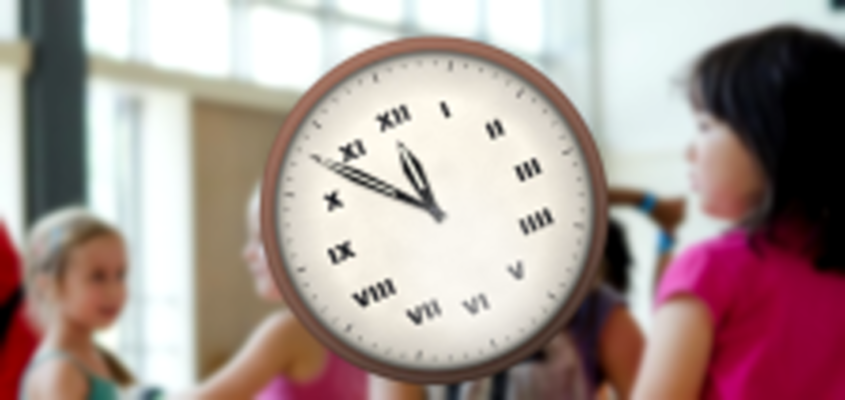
11:53
